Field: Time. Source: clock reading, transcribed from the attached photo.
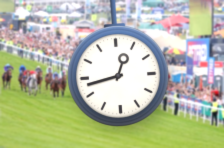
12:43
